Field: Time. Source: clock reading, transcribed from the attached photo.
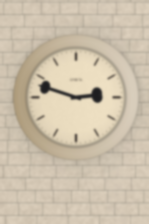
2:48
